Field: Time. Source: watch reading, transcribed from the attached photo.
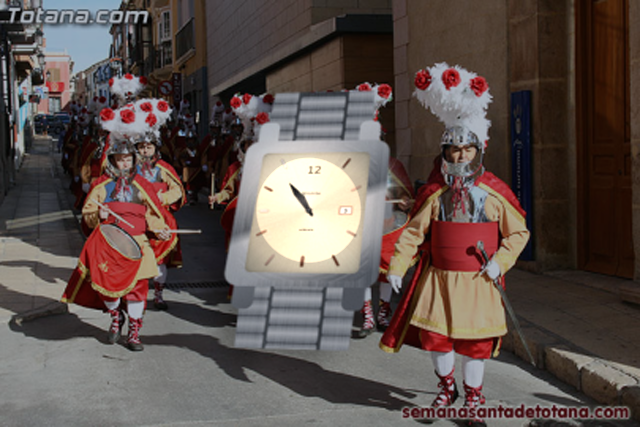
10:54
